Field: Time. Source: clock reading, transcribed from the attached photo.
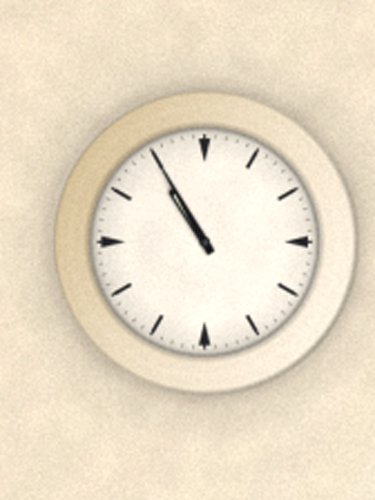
10:55
